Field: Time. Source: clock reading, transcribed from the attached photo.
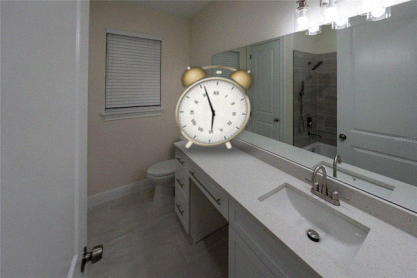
5:56
